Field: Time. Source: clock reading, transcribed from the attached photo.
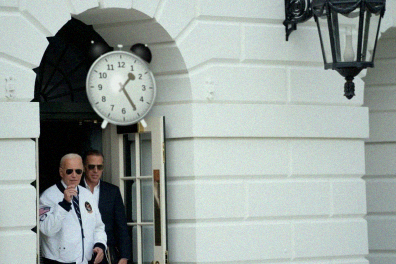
1:25
